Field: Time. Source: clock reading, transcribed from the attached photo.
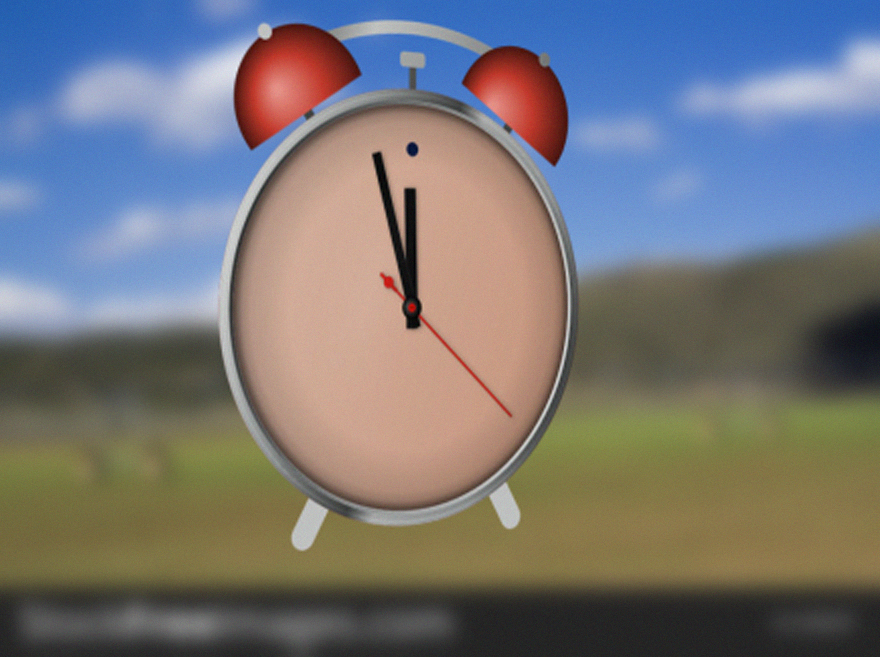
11:57:22
